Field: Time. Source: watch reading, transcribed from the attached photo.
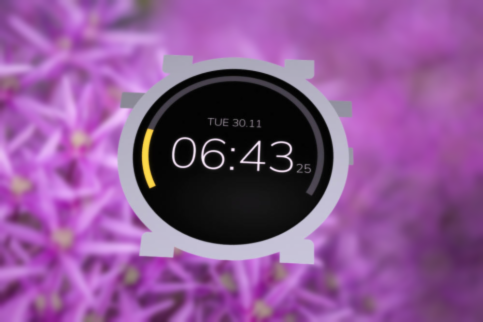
6:43:25
